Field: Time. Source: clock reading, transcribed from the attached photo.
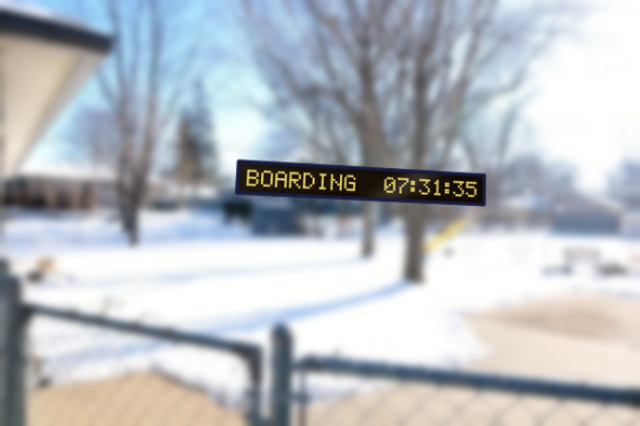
7:31:35
